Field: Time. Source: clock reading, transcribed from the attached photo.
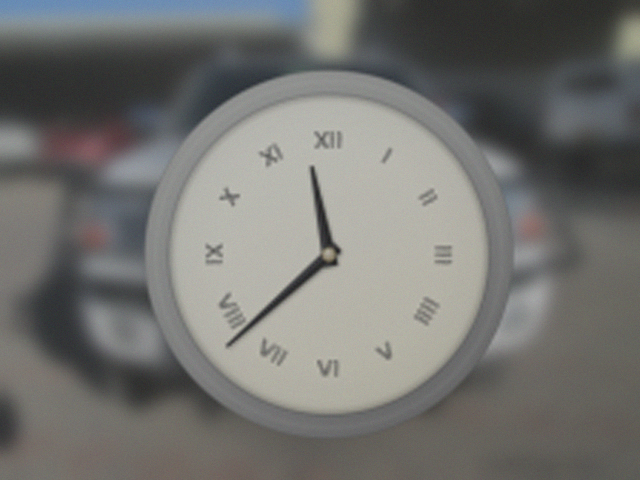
11:38
